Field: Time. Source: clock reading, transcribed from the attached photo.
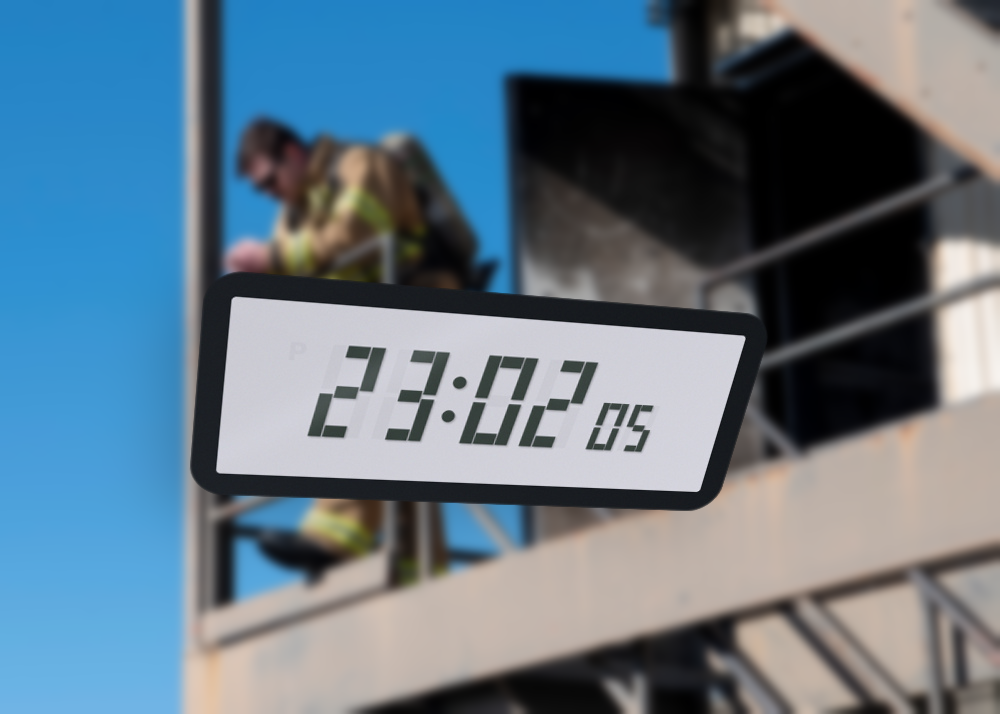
23:02:05
